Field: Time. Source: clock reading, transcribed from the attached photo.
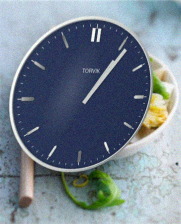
1:06
